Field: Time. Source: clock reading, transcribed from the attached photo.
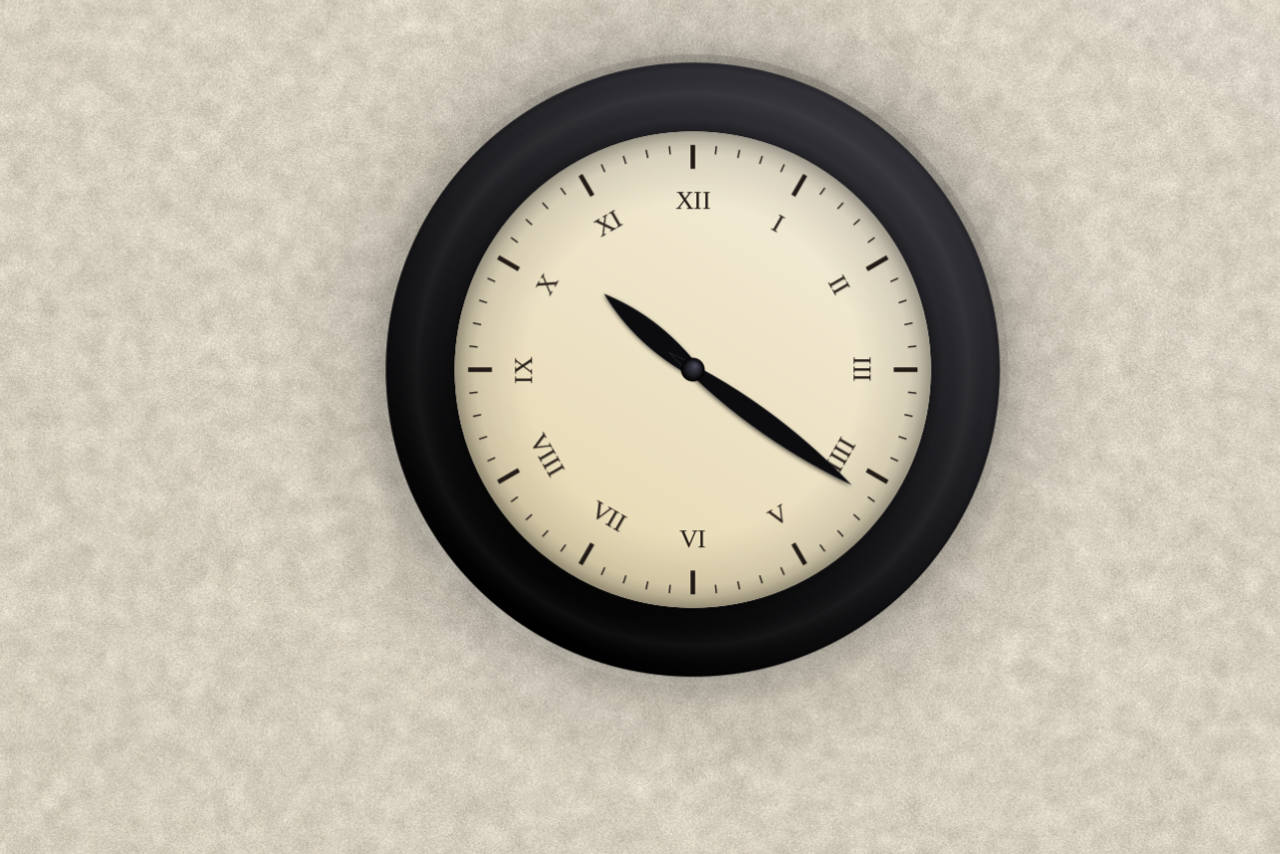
10:21
